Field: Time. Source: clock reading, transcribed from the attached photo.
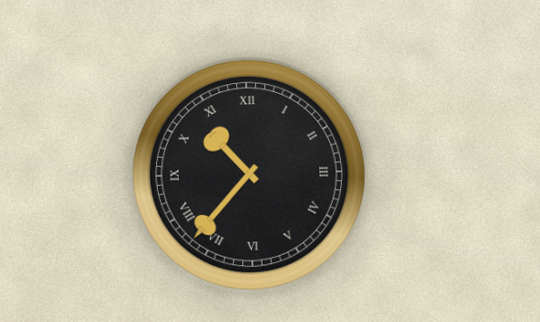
10:37
